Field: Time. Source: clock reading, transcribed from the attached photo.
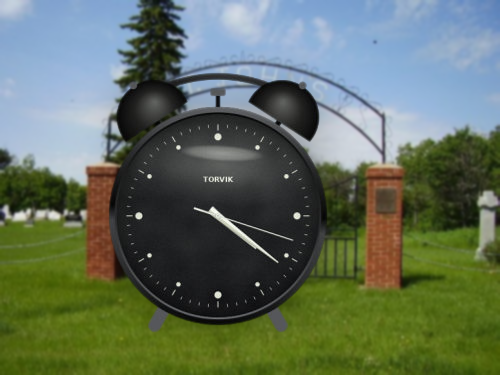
4:21:18
